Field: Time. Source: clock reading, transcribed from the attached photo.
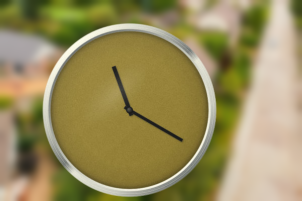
11:20
